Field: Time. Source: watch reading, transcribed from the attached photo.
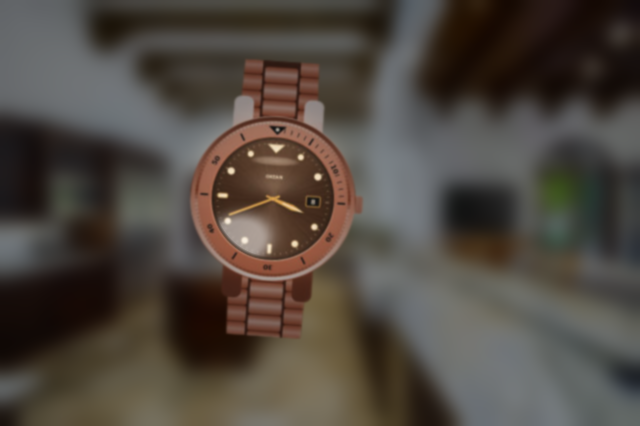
3:41
